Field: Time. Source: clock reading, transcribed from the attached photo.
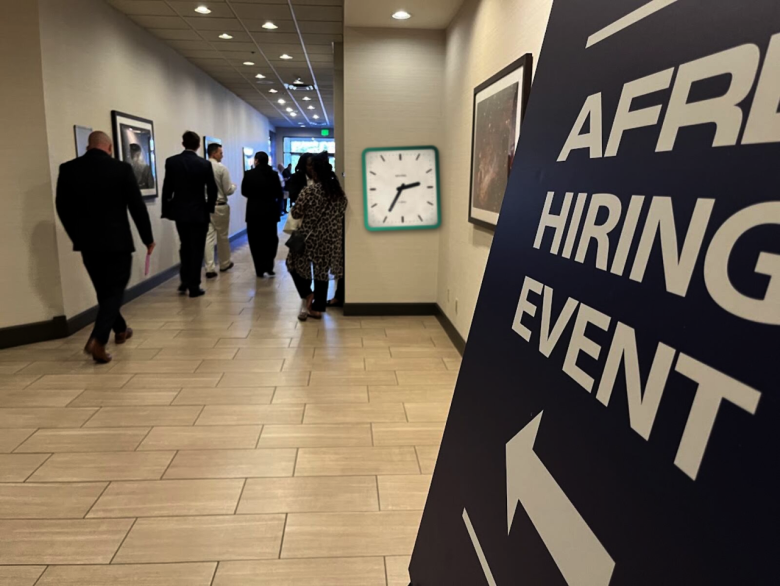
2:35
